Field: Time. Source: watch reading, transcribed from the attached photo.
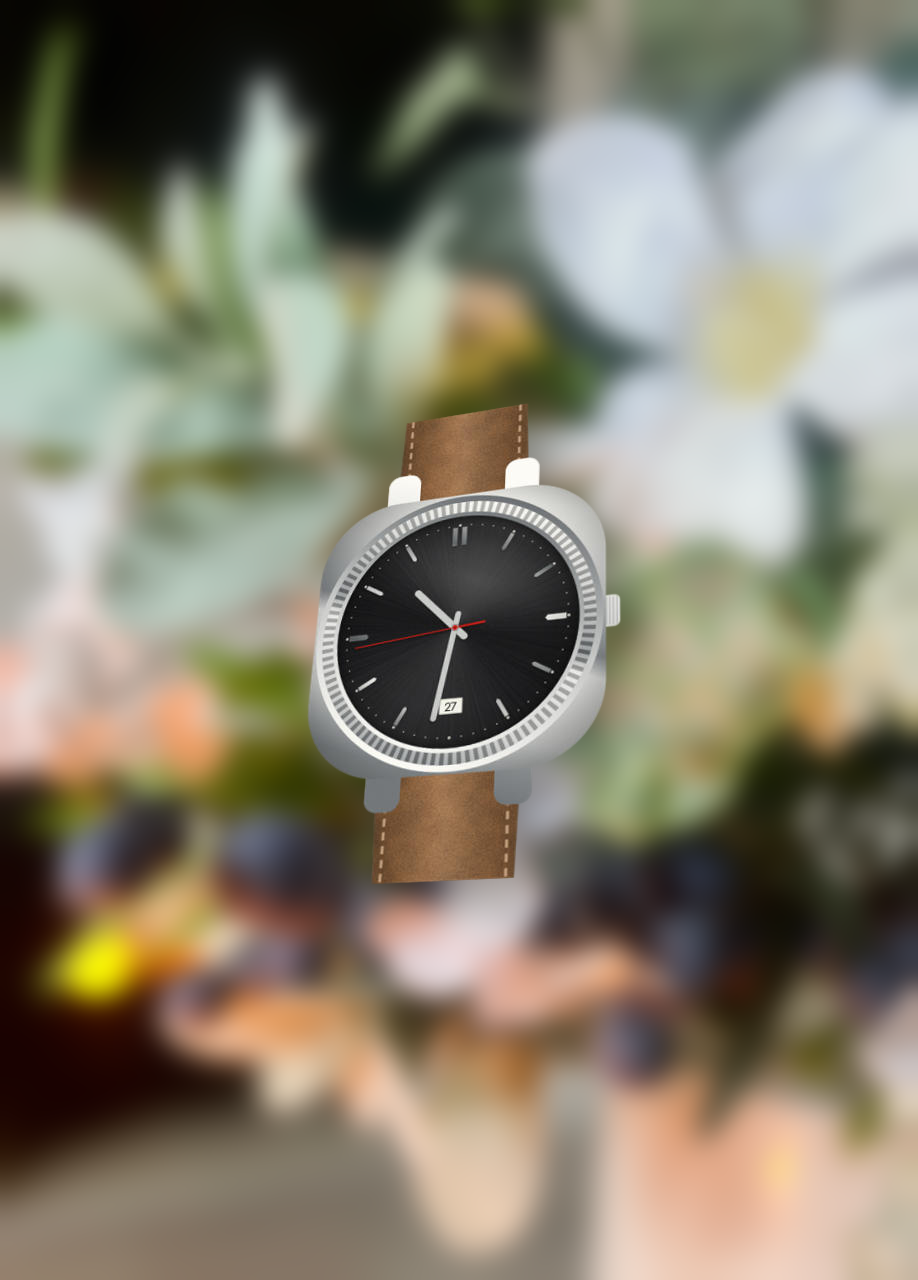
10:31:44
